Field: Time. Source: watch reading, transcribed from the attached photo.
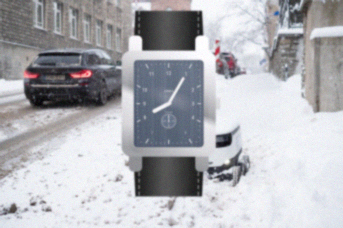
8:05
